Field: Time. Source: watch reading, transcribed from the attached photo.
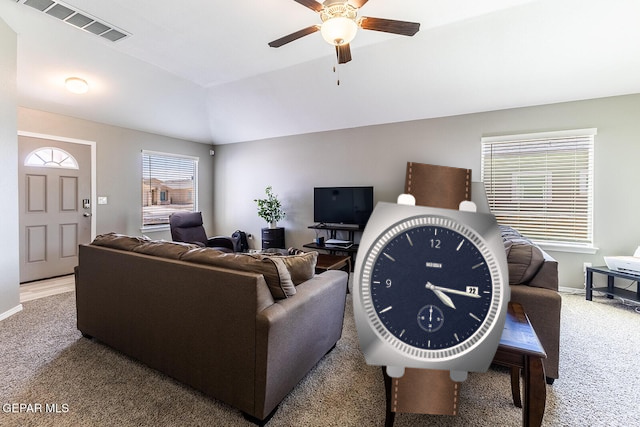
4:16
